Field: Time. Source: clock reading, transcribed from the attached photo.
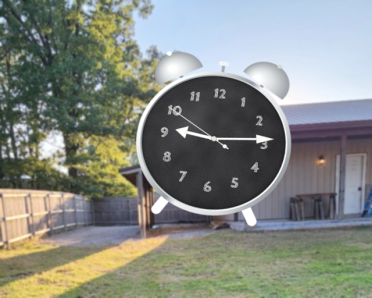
9:13:50
